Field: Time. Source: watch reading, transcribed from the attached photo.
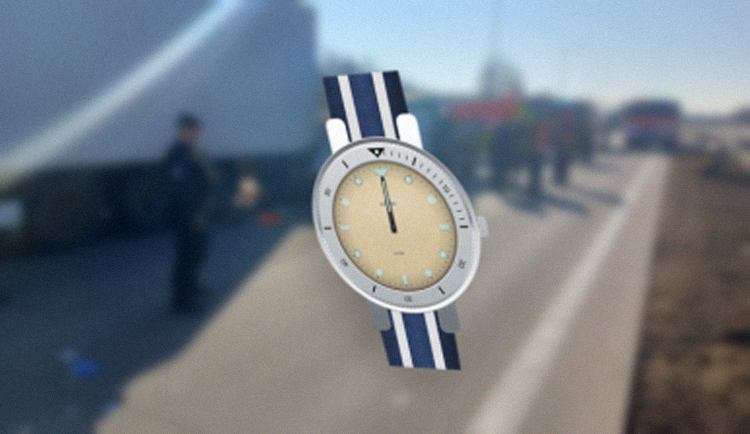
12:00
